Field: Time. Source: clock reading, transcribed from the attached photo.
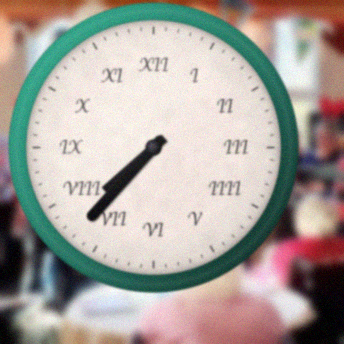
7:37
